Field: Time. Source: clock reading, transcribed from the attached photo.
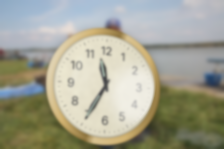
11:35
